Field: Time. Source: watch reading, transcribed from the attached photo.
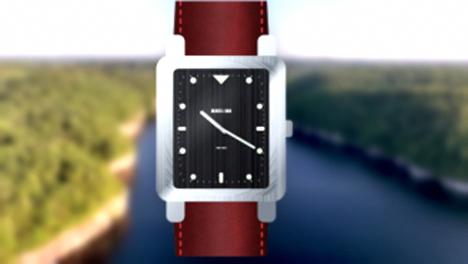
10:20
